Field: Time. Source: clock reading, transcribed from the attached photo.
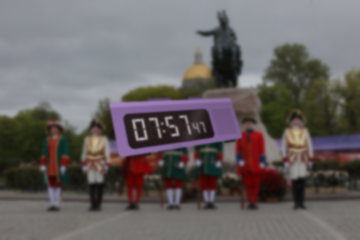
7:57
